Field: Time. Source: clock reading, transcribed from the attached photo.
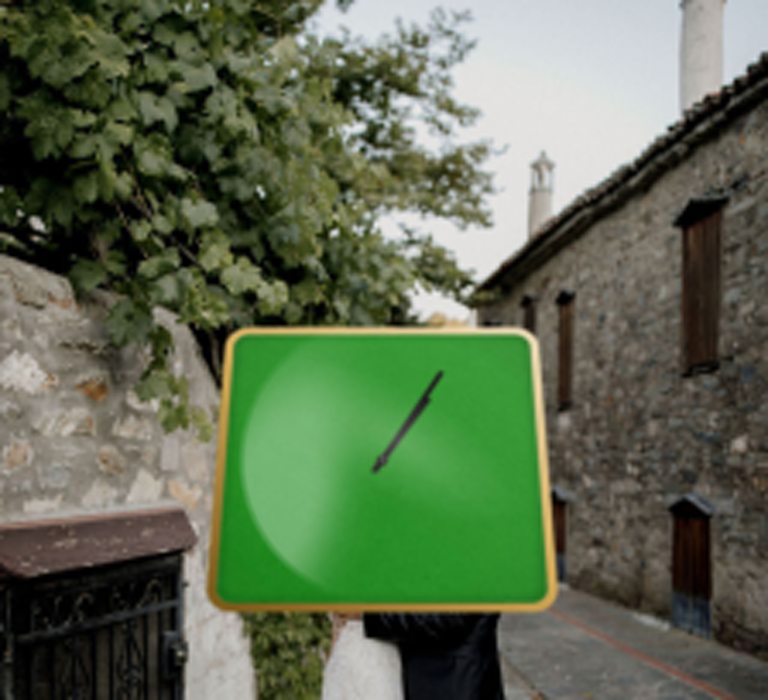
1:05
